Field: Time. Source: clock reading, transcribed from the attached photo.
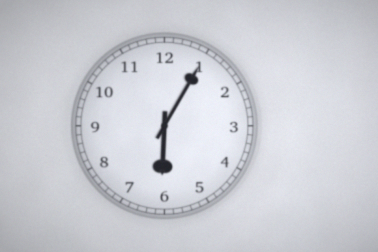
6:05
